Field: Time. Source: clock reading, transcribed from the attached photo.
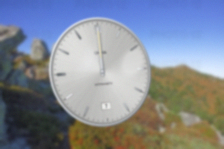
12:00
